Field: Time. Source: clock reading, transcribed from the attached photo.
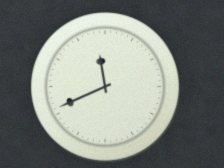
11:41
